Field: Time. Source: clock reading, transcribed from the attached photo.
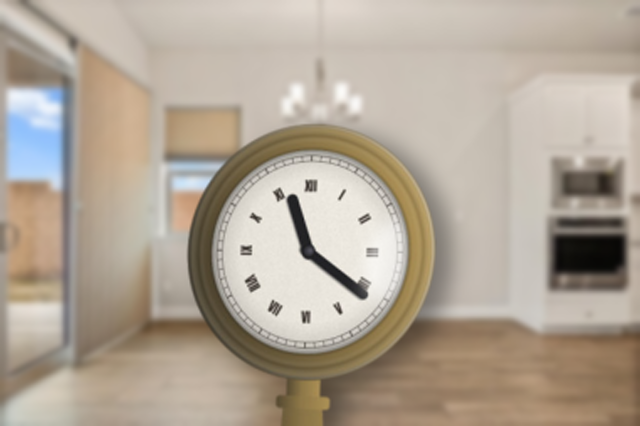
11:21
